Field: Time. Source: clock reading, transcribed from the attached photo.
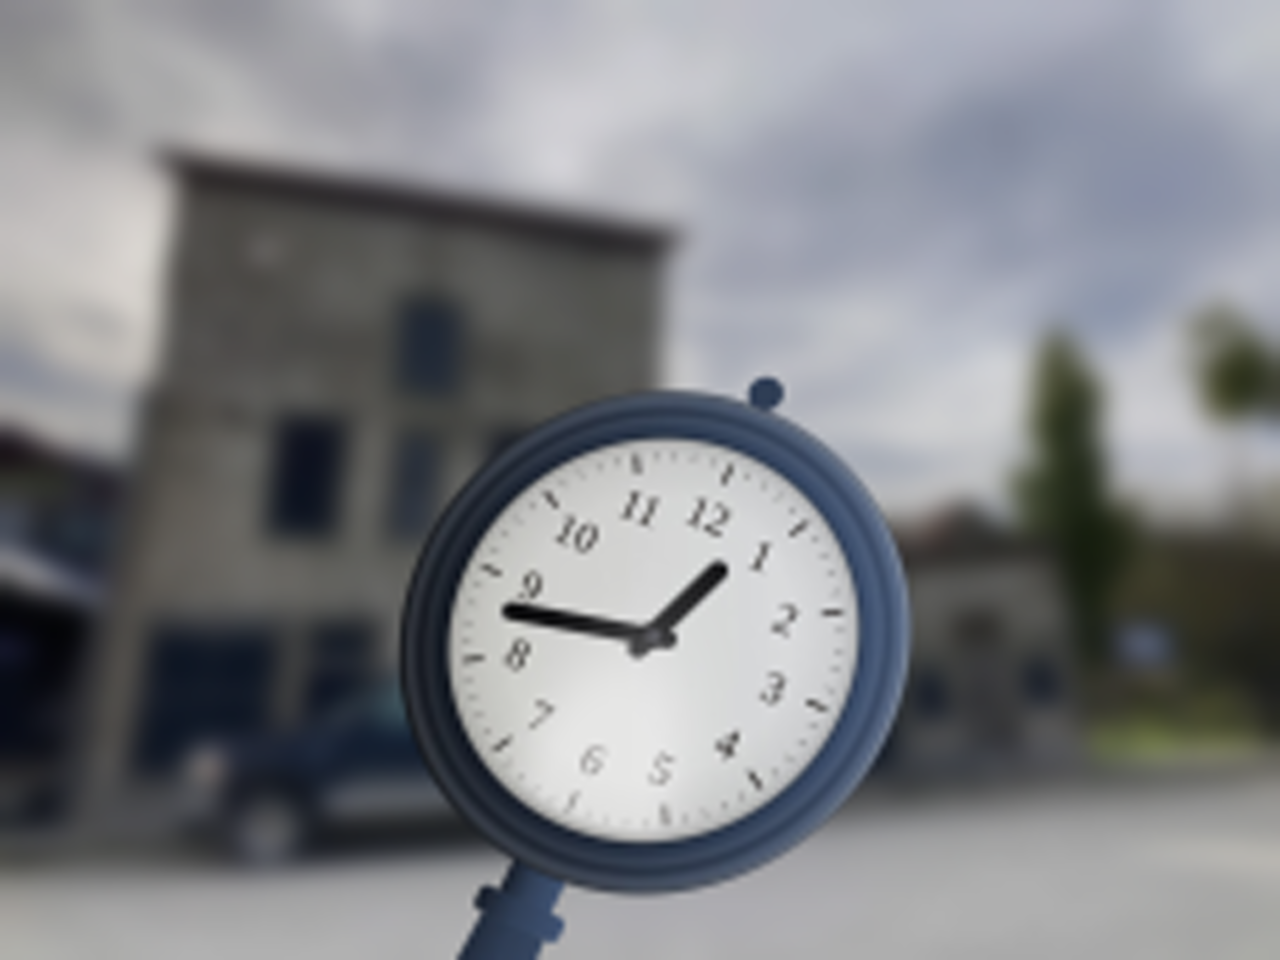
12:43
